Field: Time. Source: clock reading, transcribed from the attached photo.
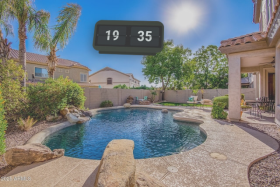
19:35
